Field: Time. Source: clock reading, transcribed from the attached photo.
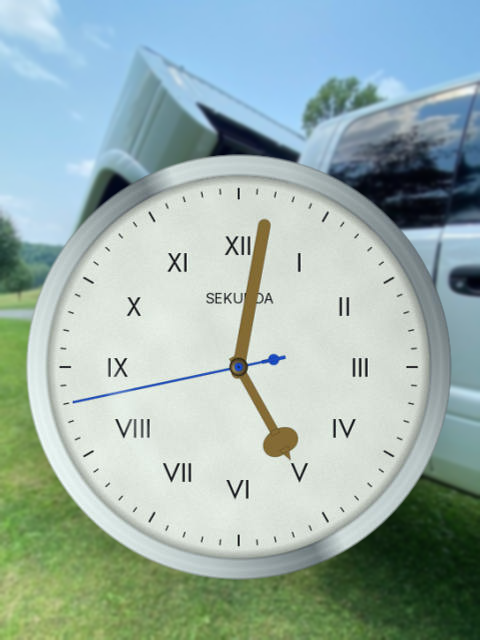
5:01:43
